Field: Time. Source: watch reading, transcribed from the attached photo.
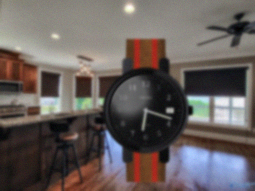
6:18
